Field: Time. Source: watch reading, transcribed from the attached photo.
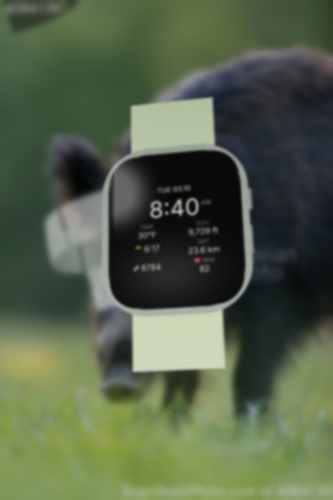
8:40
